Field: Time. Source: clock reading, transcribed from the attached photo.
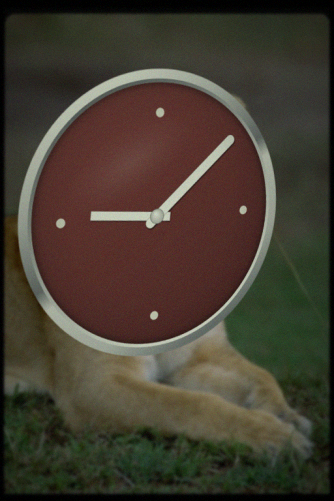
9:08
